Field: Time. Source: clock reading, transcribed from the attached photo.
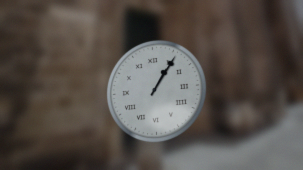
1:06
